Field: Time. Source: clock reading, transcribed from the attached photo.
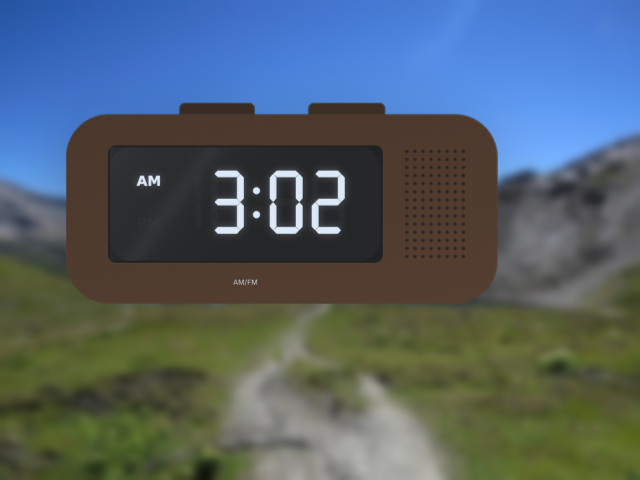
3:02
